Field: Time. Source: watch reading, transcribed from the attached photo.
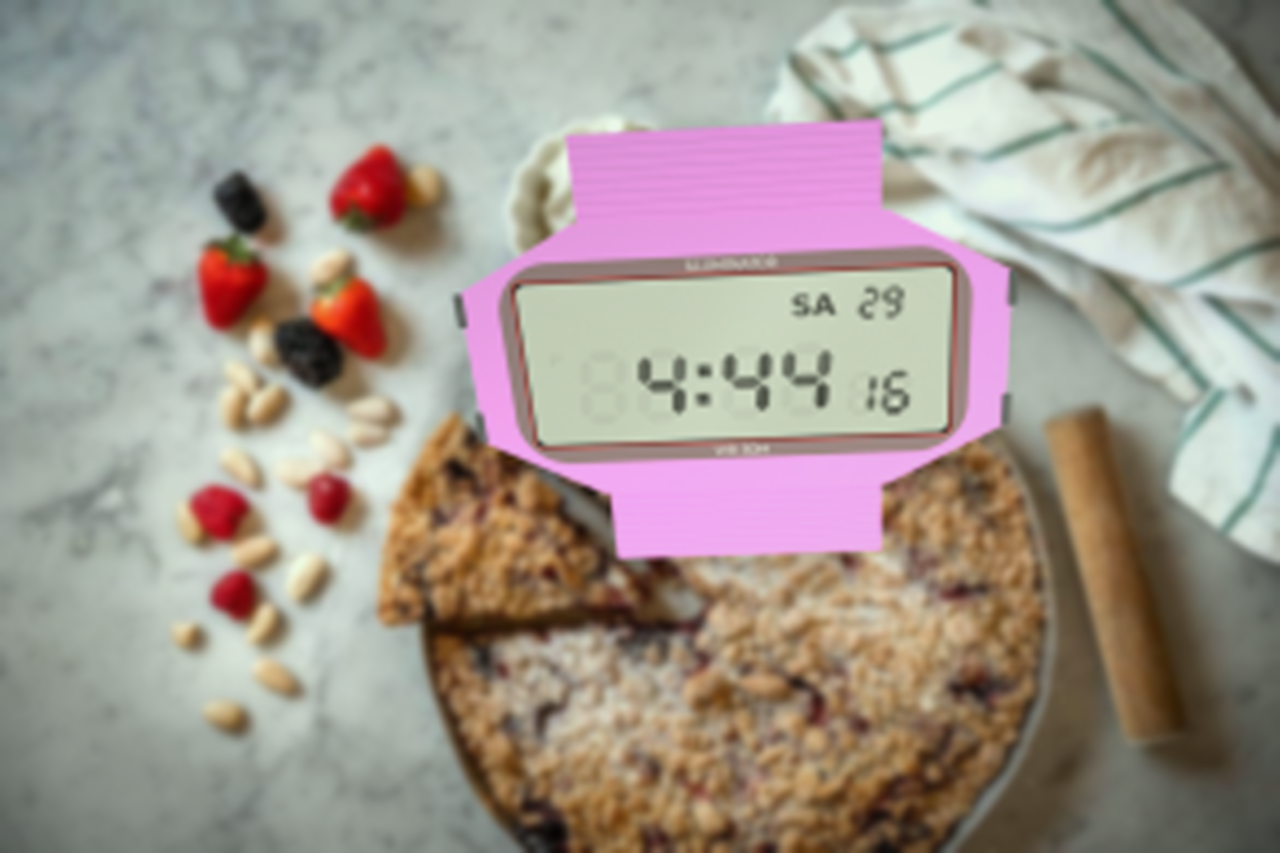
4:44:16
